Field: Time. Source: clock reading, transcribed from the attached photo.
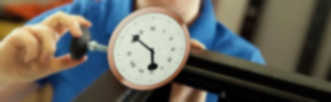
5:52
